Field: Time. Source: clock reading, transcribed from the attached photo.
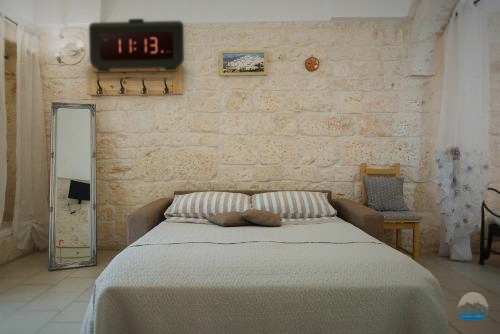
11:13
